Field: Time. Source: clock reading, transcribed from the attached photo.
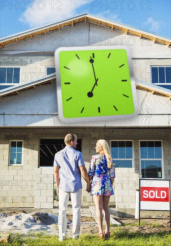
6:59
